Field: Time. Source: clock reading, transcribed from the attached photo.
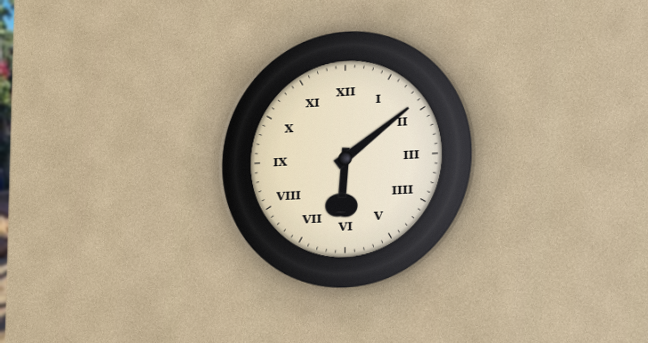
6:09
